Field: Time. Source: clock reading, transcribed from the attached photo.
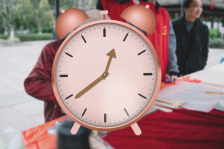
12:39
